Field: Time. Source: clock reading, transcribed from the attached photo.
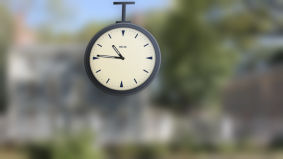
10:46
